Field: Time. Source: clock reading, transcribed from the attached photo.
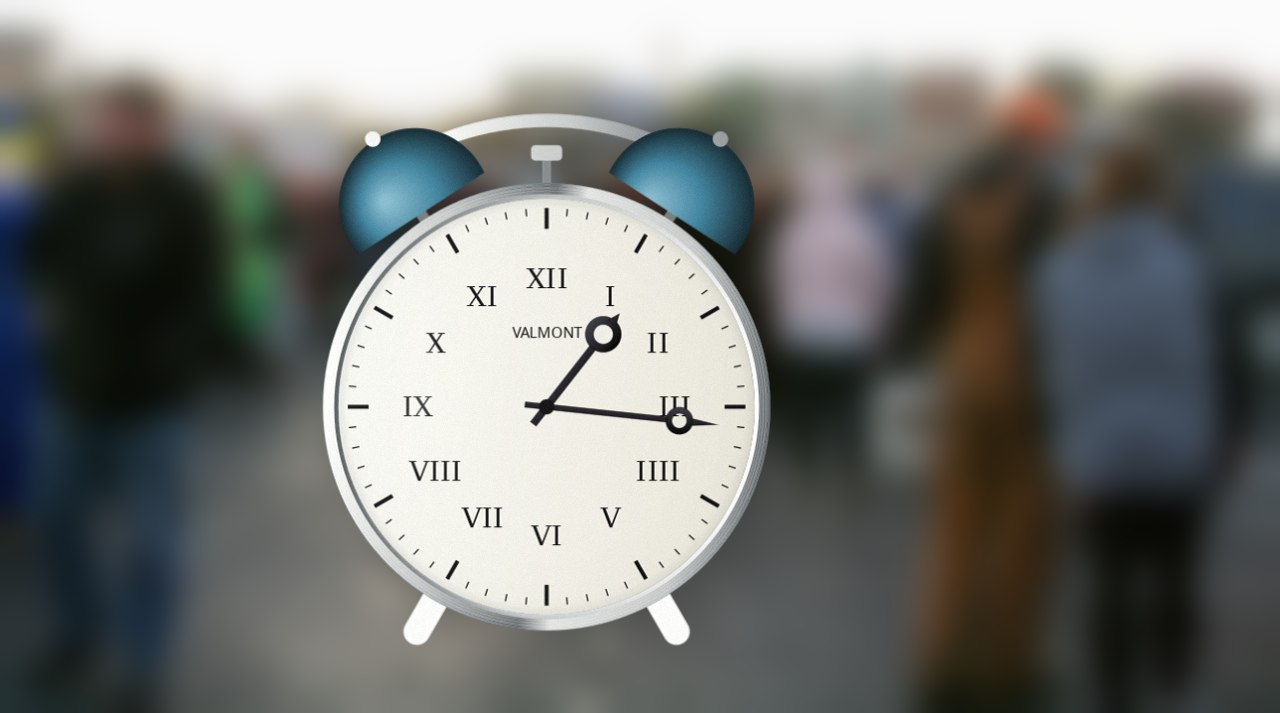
1:16
